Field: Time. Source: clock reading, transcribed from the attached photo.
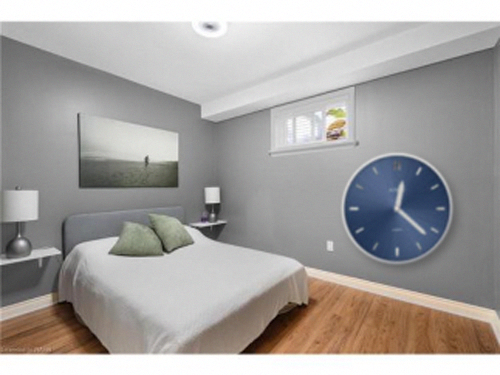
12:22
